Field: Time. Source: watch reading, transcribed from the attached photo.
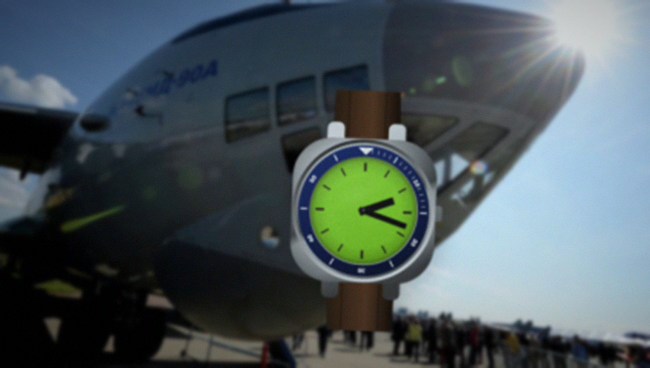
2:18
